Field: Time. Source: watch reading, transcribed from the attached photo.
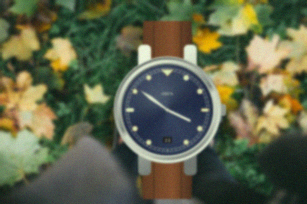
3:51
